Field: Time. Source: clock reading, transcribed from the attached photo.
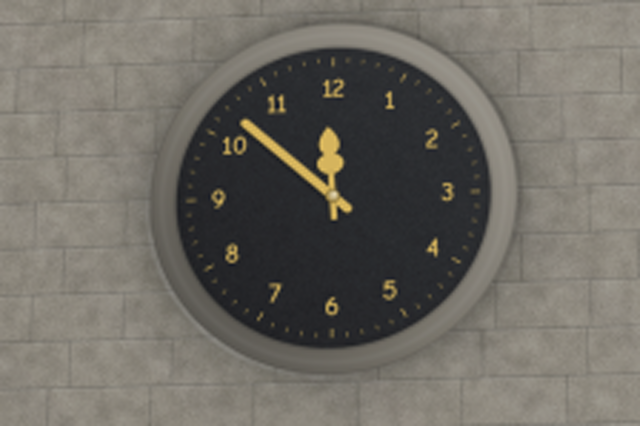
11:52
